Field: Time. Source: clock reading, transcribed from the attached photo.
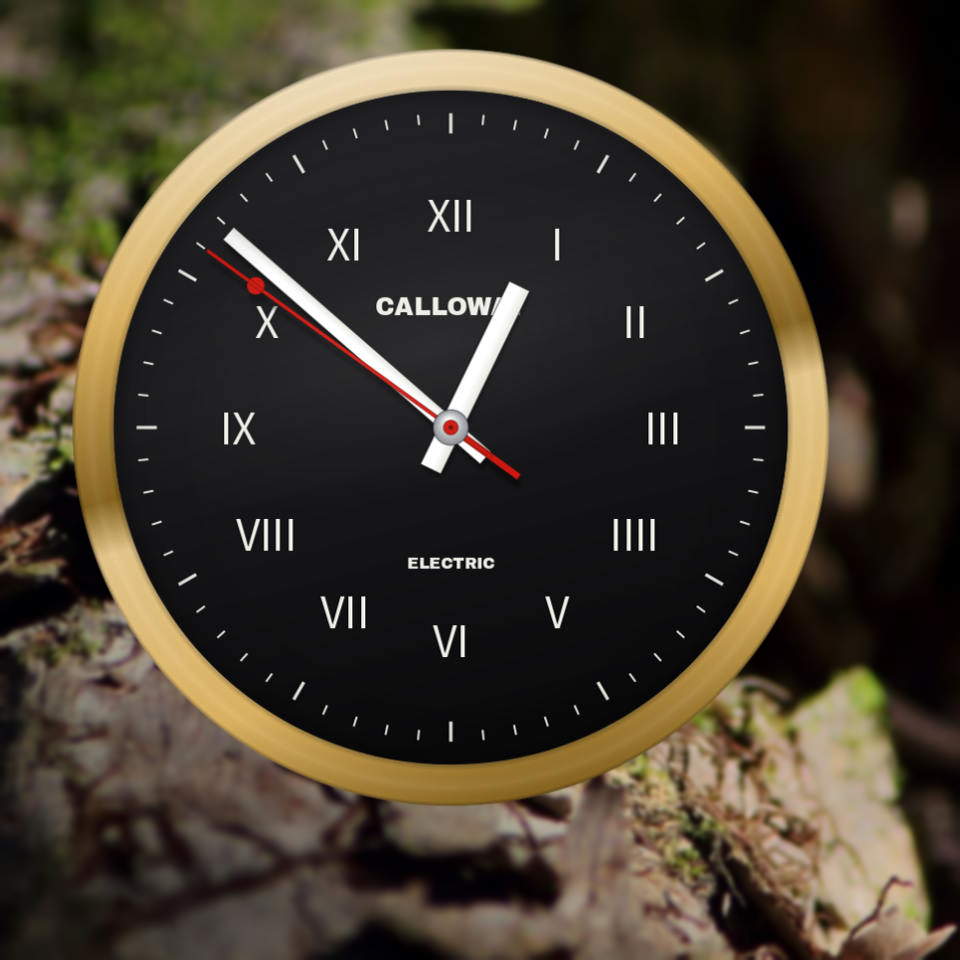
12:51:51
